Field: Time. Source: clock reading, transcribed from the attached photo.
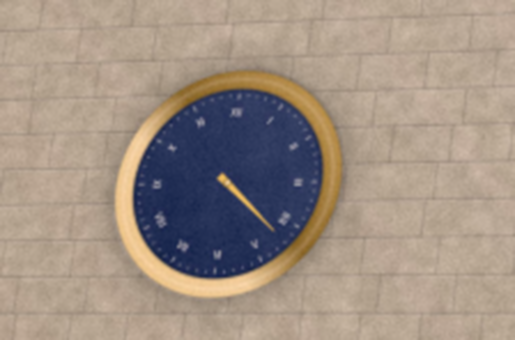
4:22
